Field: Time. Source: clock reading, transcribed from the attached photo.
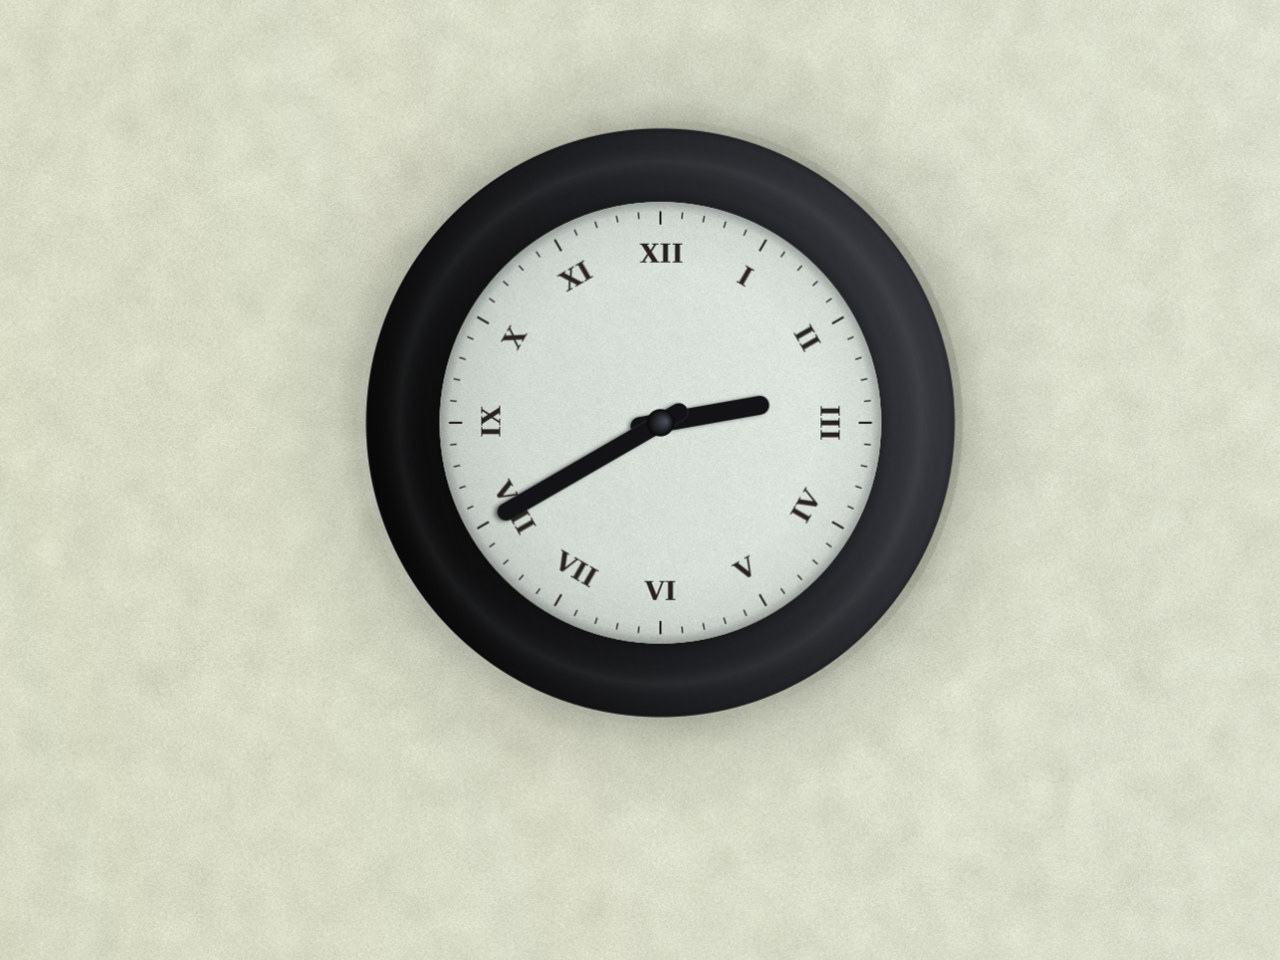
2:40
